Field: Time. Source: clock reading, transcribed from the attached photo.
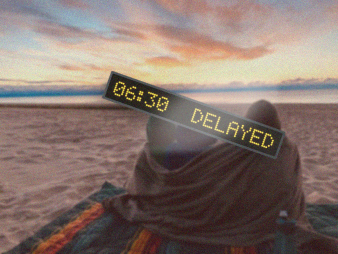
6:30
